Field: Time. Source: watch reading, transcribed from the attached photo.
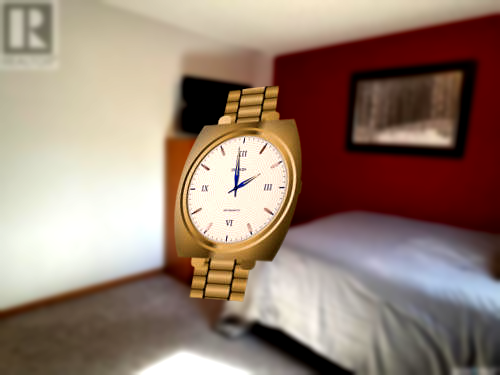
1:59
